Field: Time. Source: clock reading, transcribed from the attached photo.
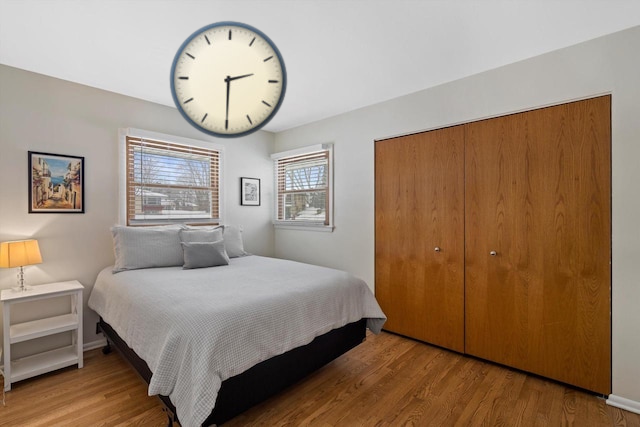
2:30
